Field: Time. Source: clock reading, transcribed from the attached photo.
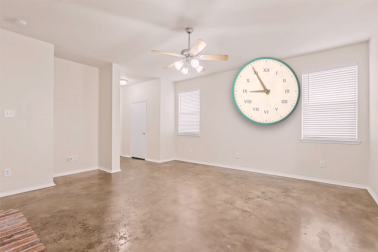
8:55
